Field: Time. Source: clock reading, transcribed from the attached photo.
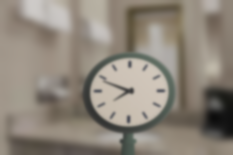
7:49
